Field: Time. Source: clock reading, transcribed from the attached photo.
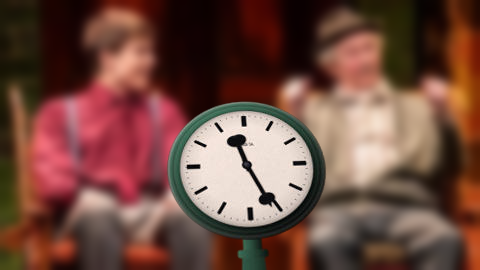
11:26
